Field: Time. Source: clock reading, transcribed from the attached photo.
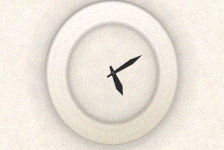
5:10
